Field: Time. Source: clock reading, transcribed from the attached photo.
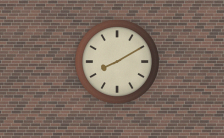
8:10
